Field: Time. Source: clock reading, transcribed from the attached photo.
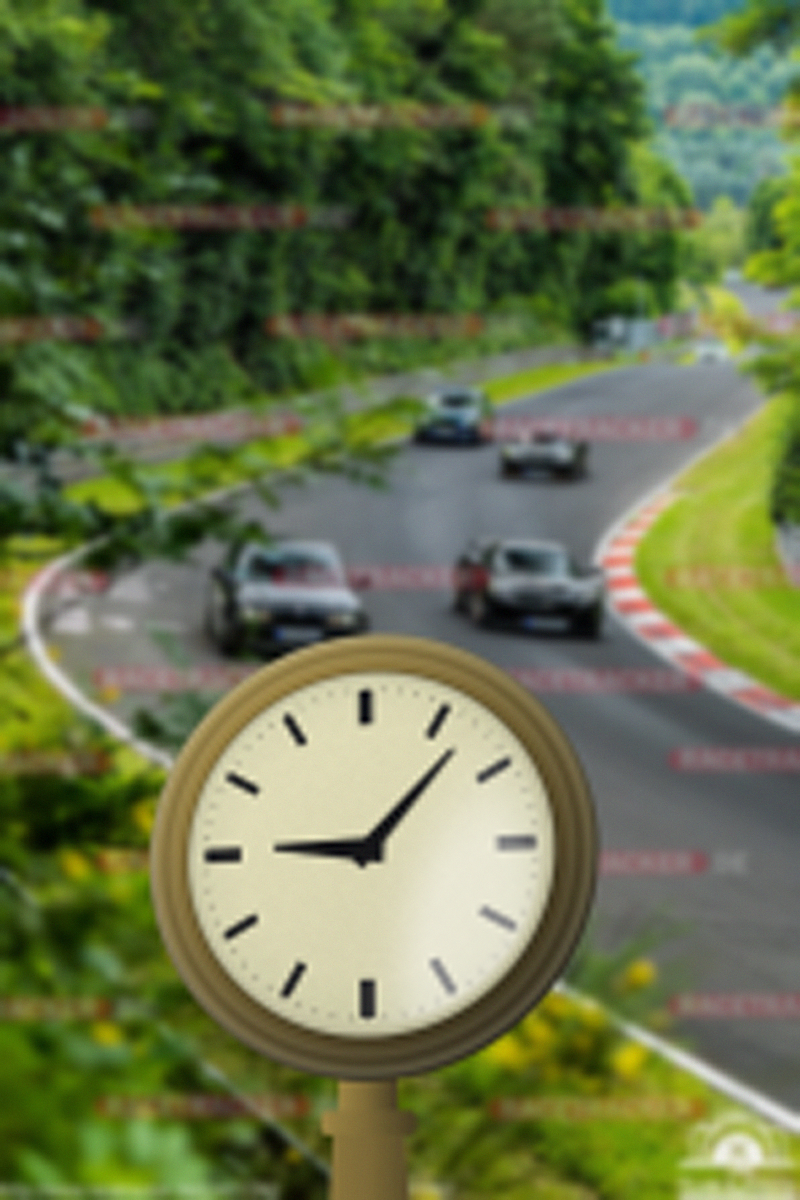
9:07
